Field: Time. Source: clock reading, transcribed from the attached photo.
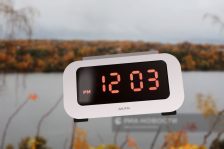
12:03
